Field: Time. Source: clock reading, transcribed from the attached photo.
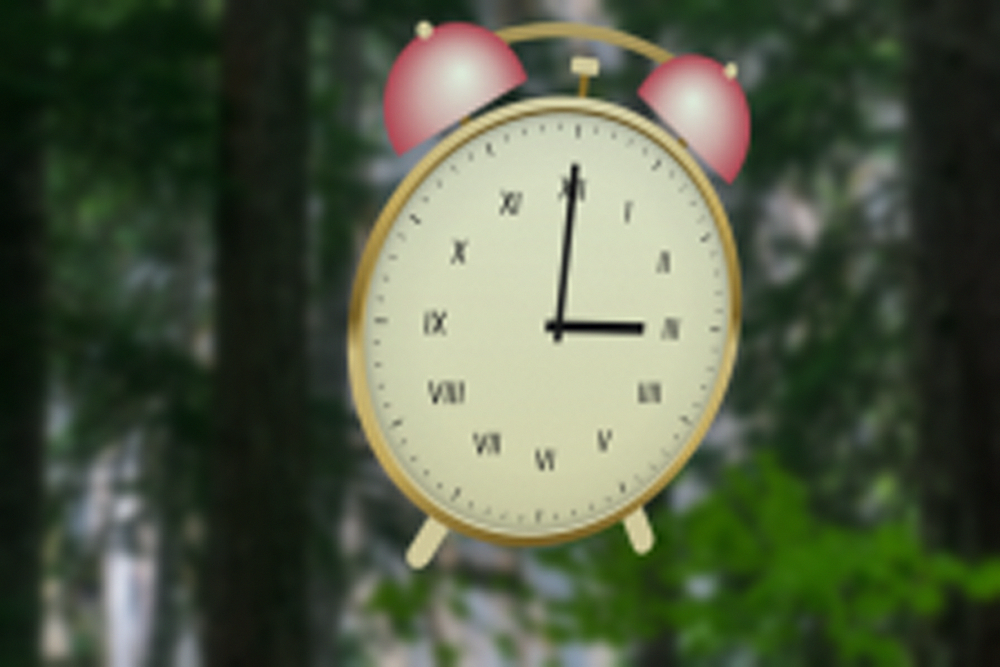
3:00
